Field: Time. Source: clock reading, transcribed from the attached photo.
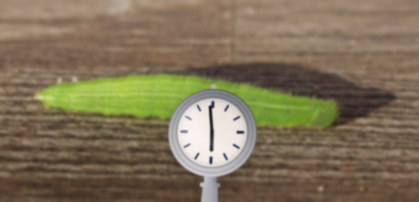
5:59
